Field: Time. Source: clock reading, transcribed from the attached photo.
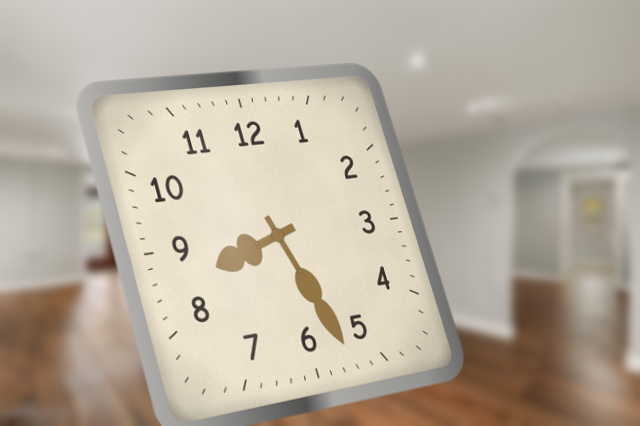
8:27
